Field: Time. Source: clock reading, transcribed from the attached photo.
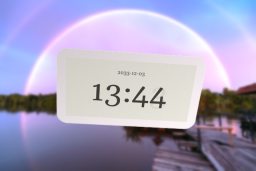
13:44
